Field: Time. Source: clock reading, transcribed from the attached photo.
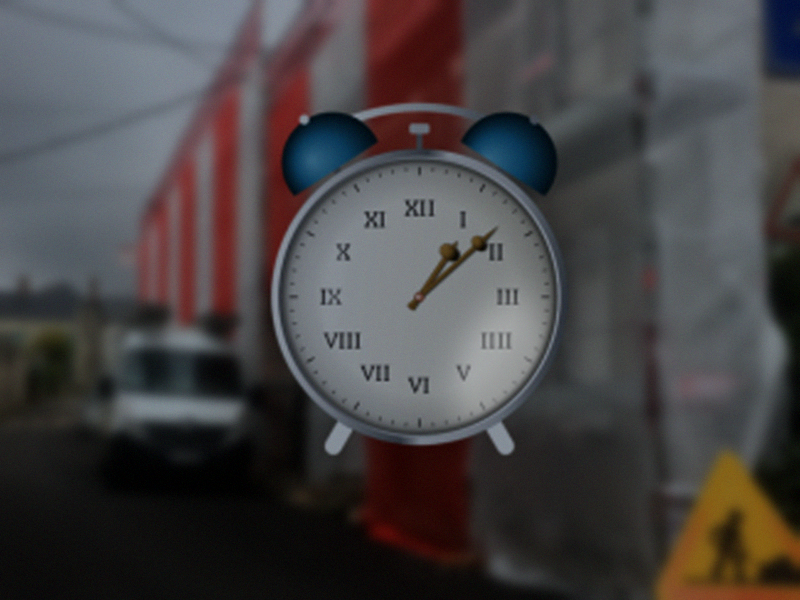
1:08
